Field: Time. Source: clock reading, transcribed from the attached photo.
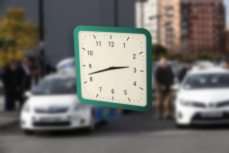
2:42
